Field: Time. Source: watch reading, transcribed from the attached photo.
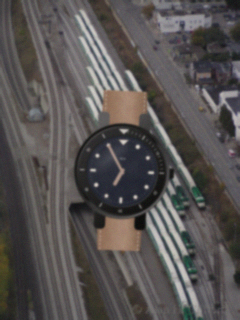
6:55
